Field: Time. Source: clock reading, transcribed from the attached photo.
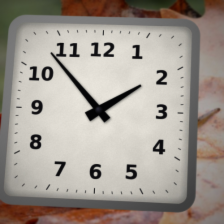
1:53
